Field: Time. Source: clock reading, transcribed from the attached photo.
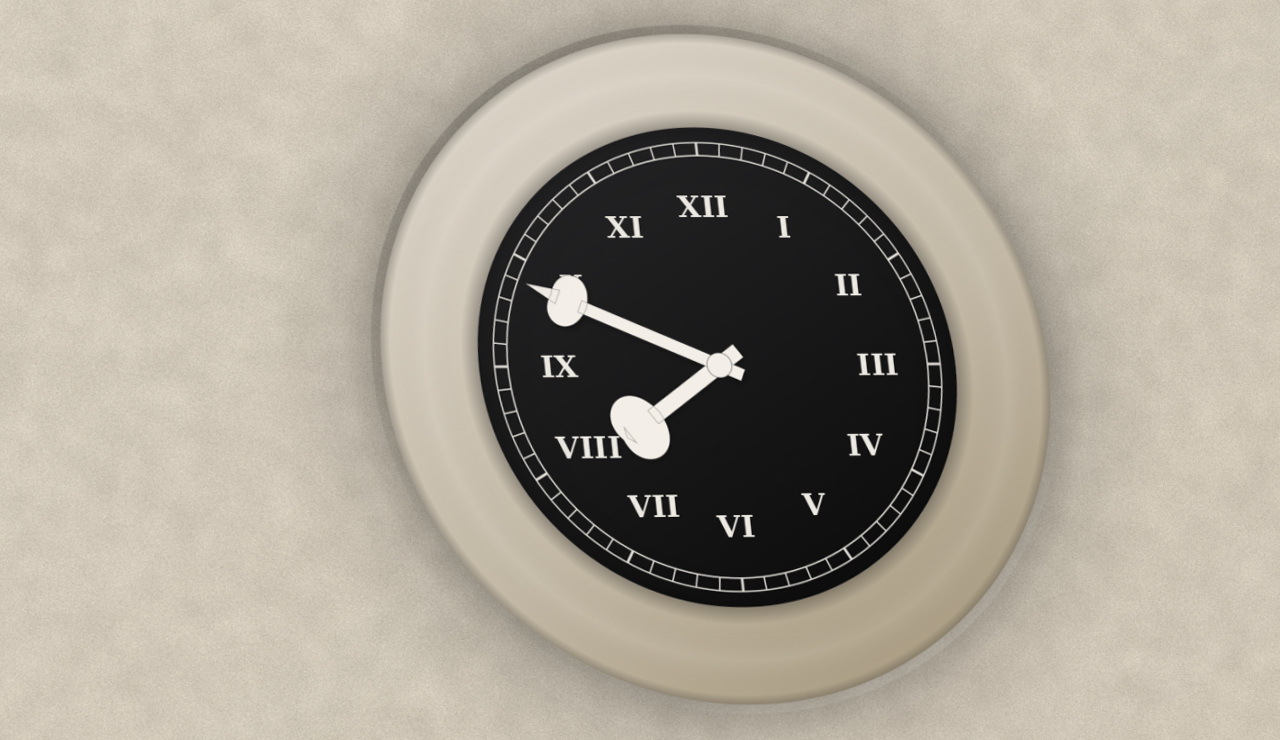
7:49
